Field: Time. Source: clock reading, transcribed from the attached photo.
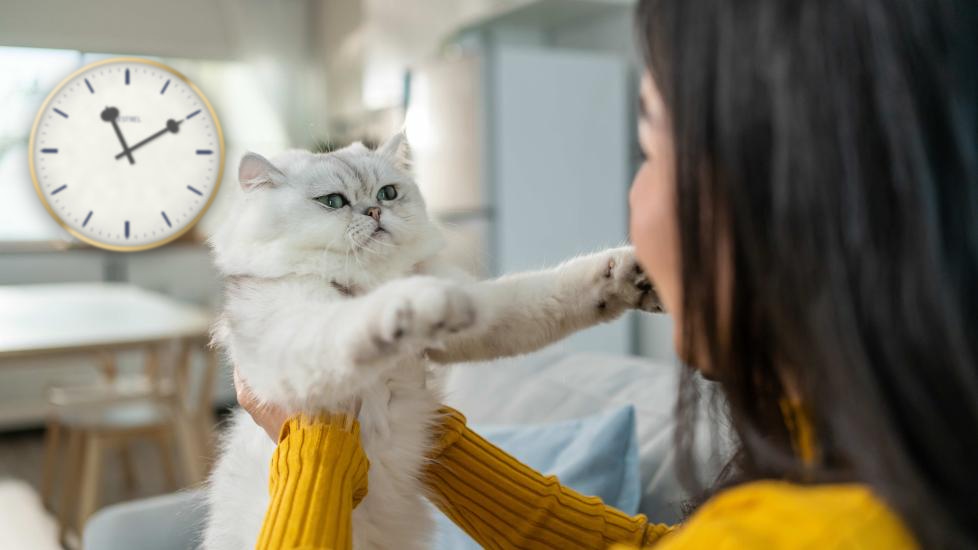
11:10
